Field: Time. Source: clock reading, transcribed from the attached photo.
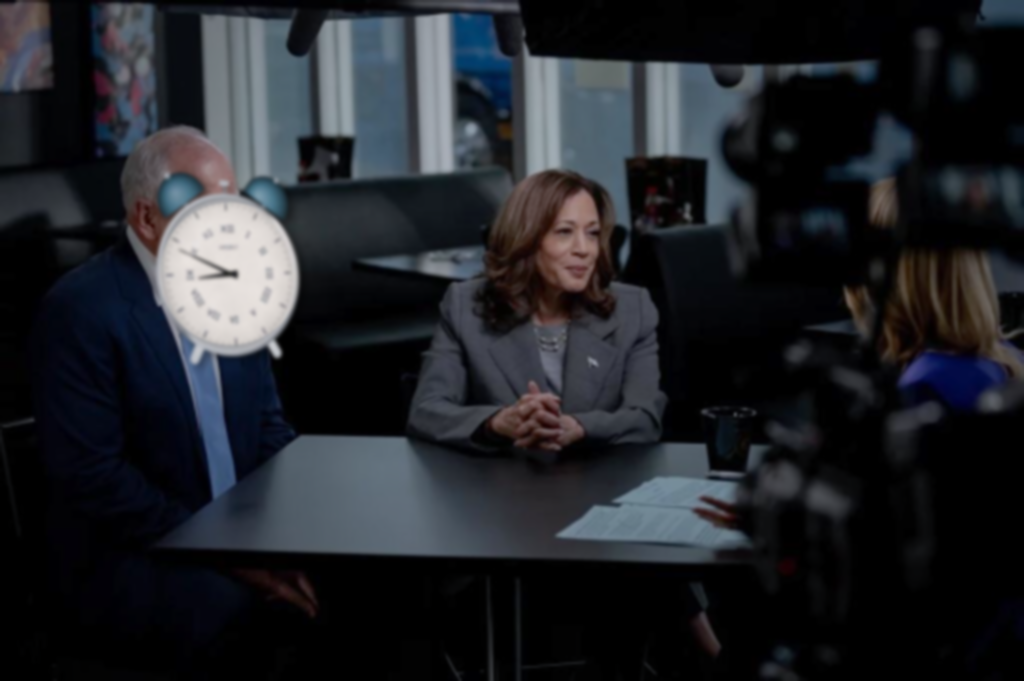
8:49
